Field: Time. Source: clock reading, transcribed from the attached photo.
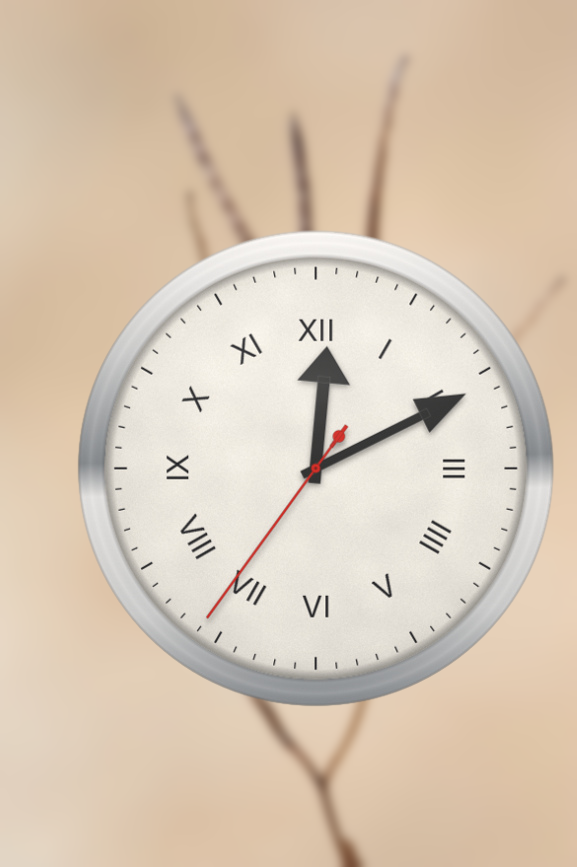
12:10:36
